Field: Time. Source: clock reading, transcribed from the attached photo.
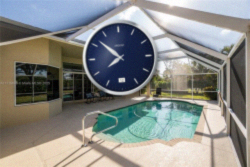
7:52
